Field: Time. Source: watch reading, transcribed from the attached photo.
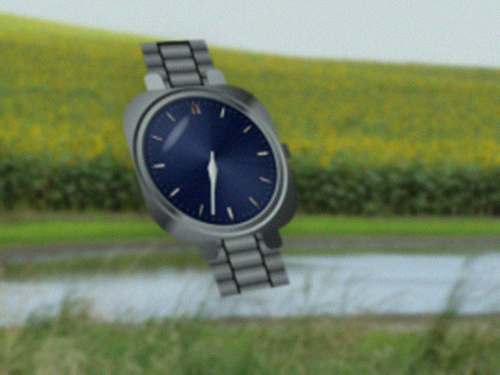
6:33
